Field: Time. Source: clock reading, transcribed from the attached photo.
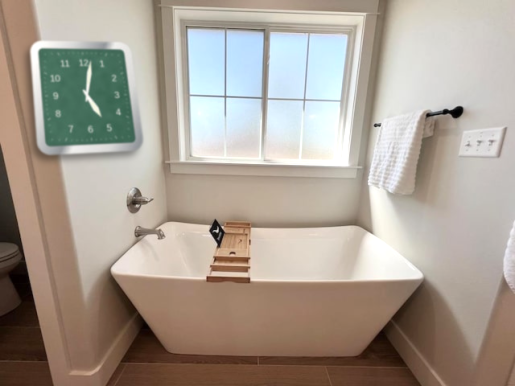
5:02
